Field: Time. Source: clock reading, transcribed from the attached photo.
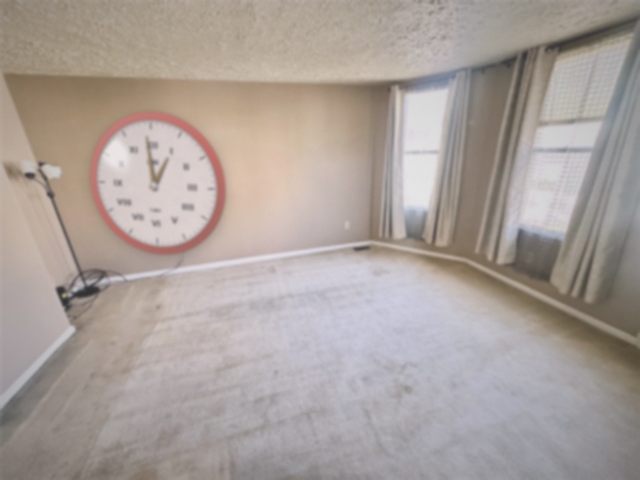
12:59
